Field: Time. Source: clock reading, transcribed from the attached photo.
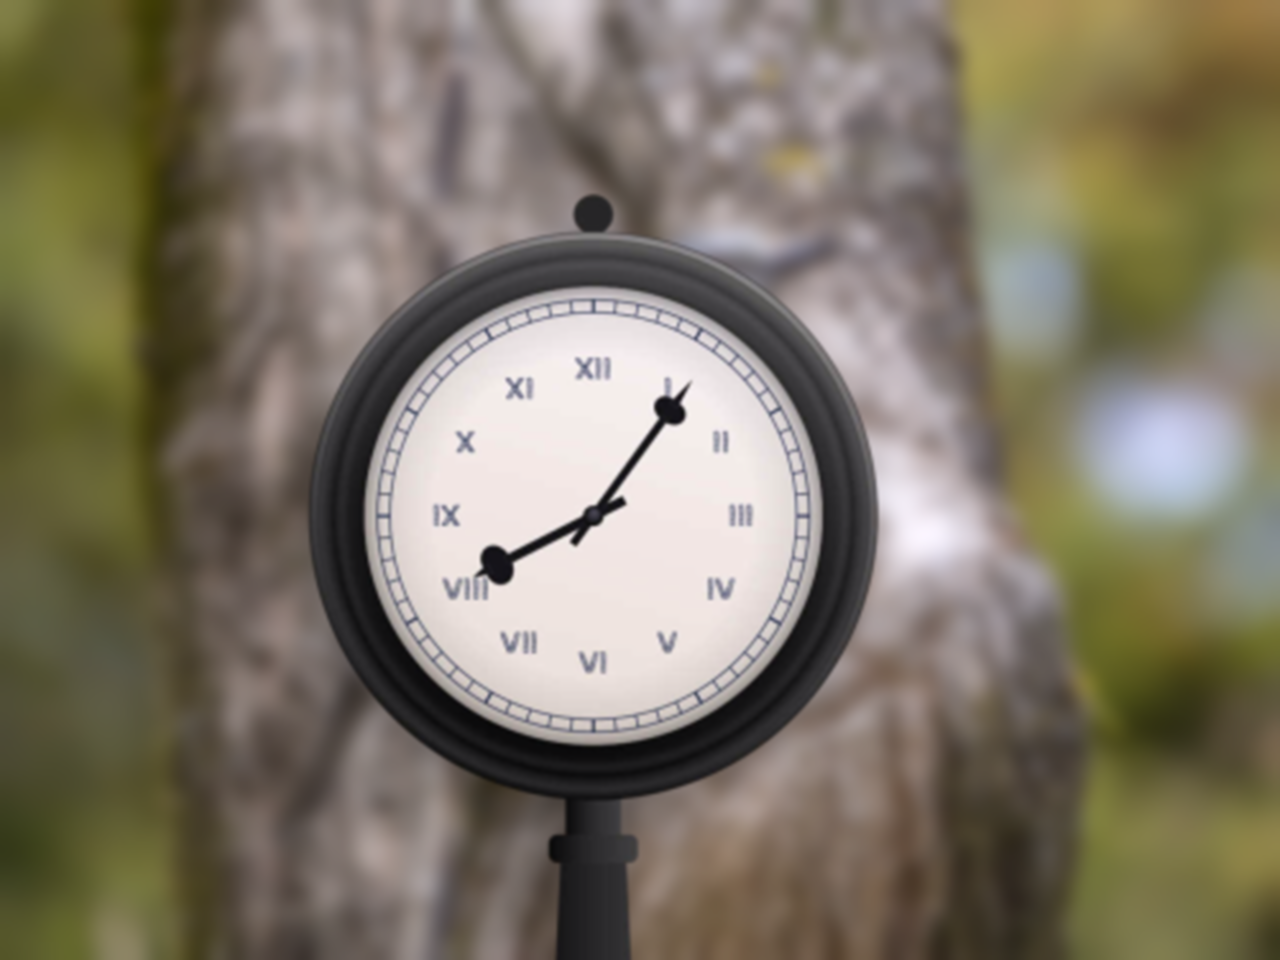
8:06
